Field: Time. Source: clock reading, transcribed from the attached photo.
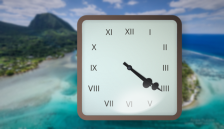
4:21
